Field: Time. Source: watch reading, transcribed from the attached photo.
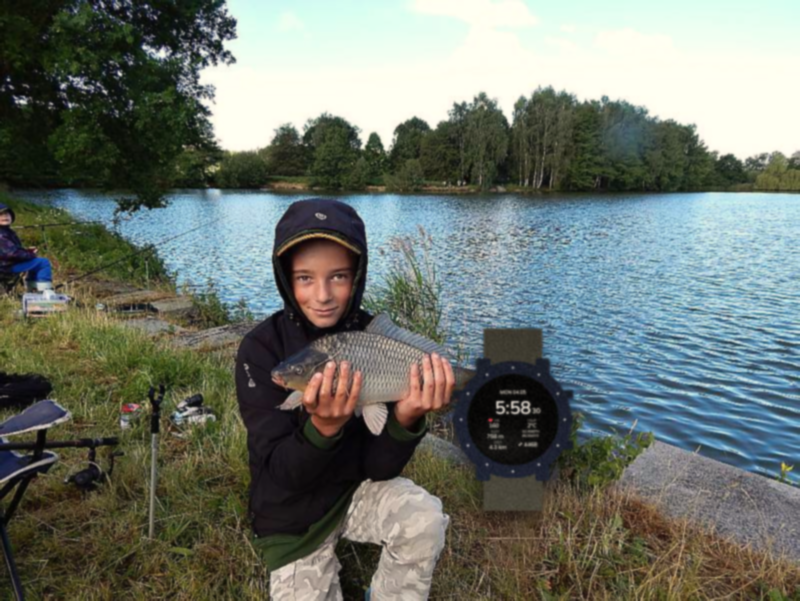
5:58
